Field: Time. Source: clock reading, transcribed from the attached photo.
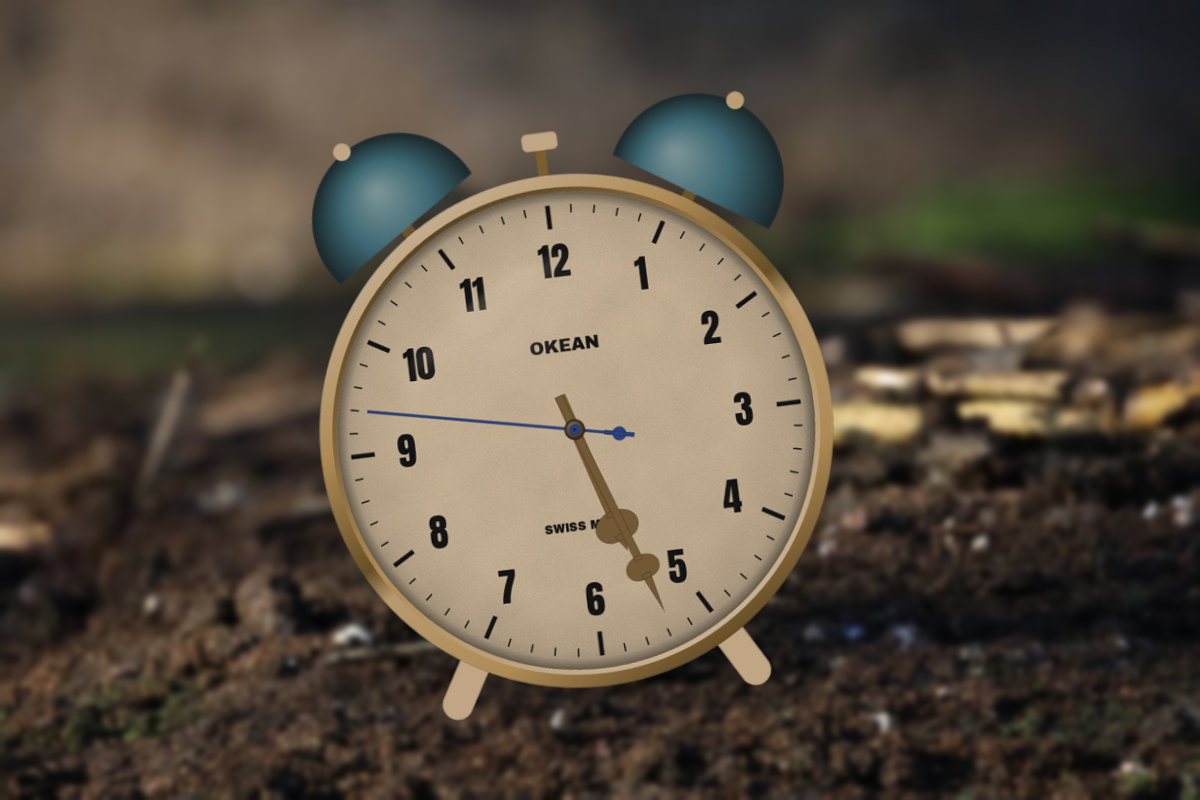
5:26:47
